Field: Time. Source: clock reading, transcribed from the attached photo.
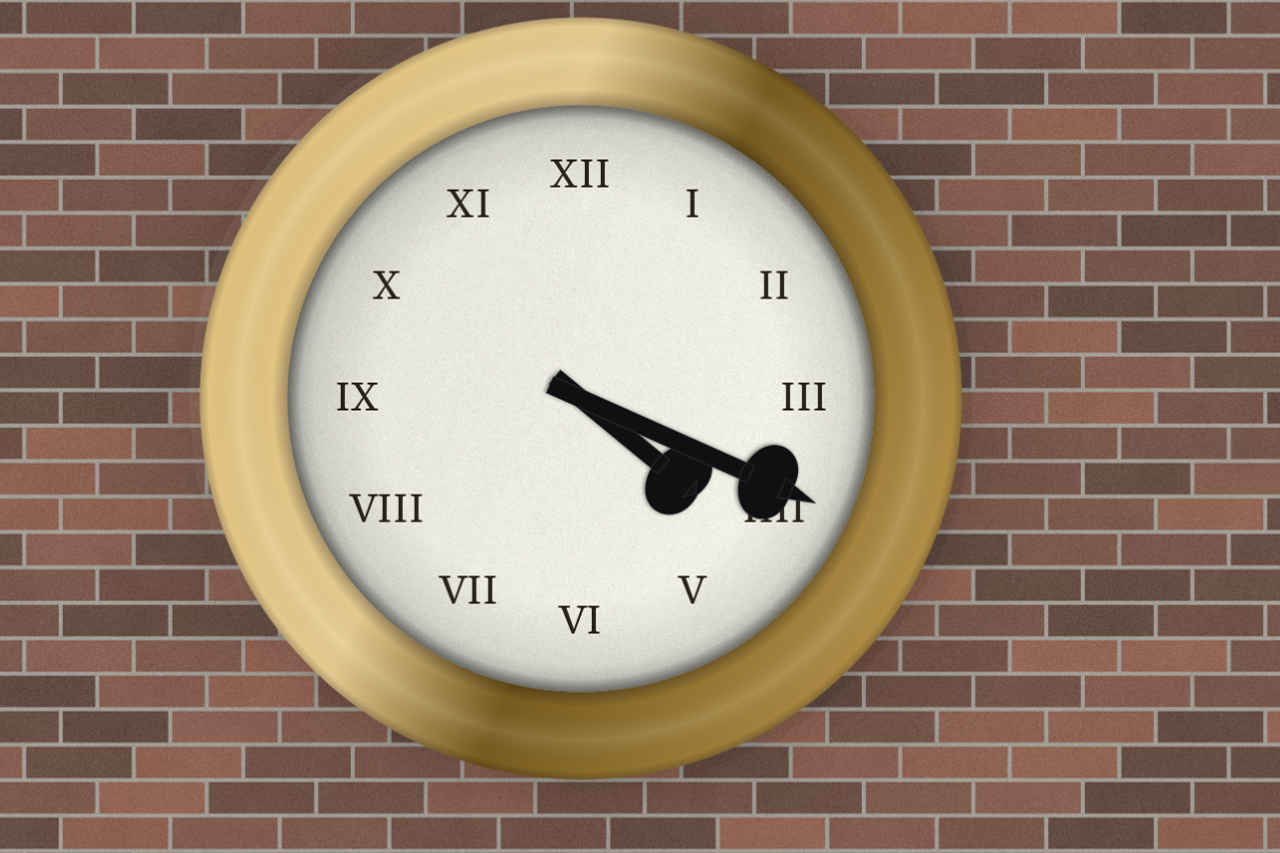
4:19
